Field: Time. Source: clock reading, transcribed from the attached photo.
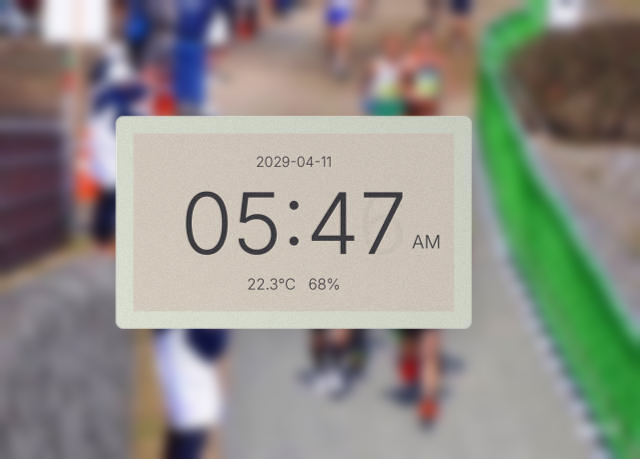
5:47
